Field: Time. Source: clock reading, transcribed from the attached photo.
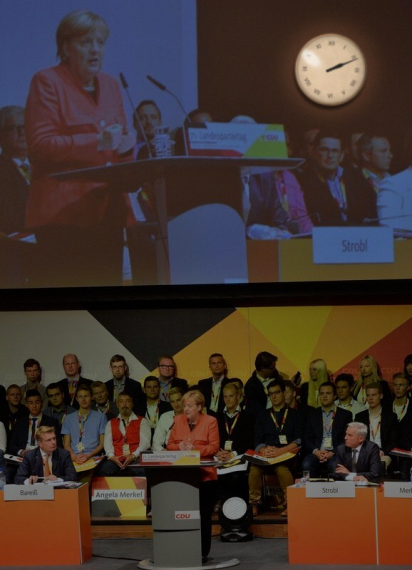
2:11
